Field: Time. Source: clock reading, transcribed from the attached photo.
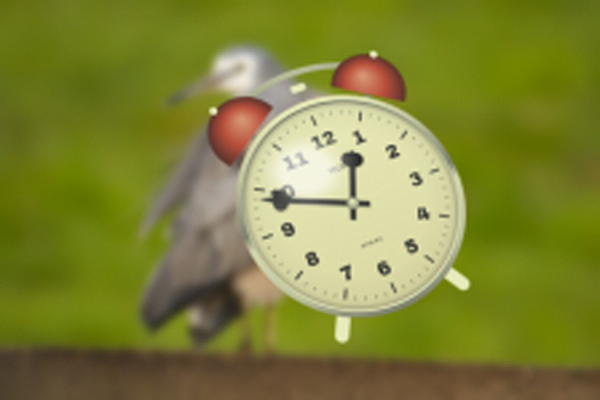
12:49
